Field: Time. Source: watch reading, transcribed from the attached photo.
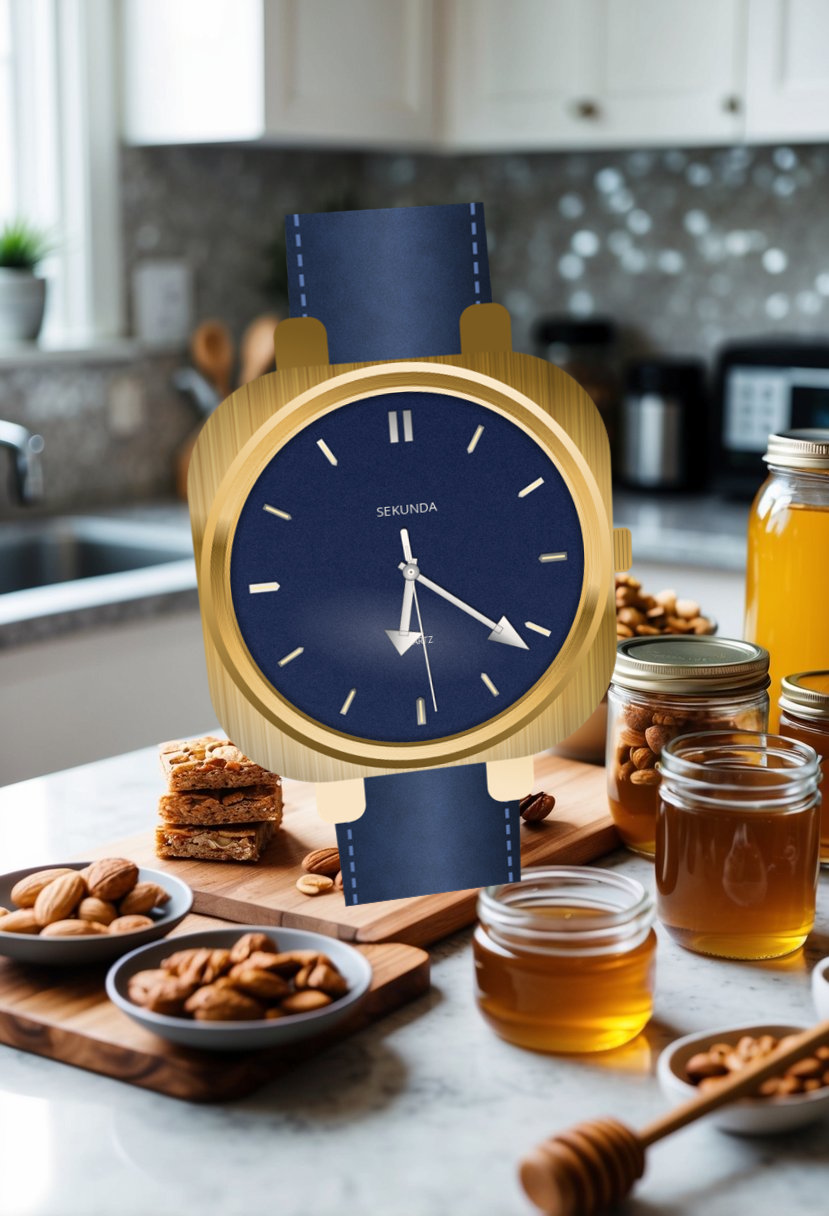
6:21:29
